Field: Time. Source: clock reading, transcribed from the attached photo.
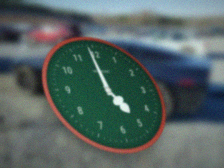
4:59
